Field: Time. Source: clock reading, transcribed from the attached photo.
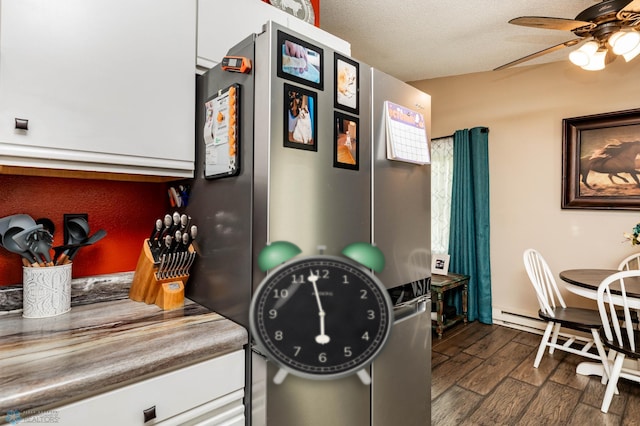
5:58
